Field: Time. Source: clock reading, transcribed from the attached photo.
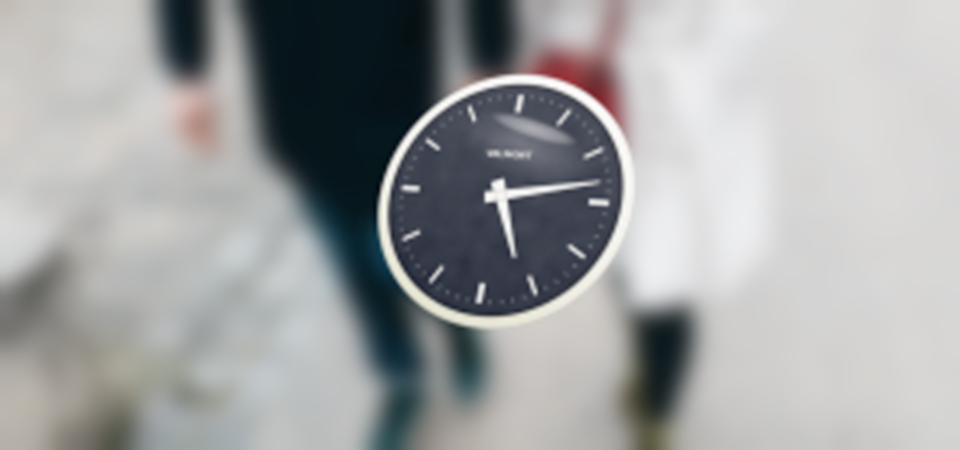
5:13
